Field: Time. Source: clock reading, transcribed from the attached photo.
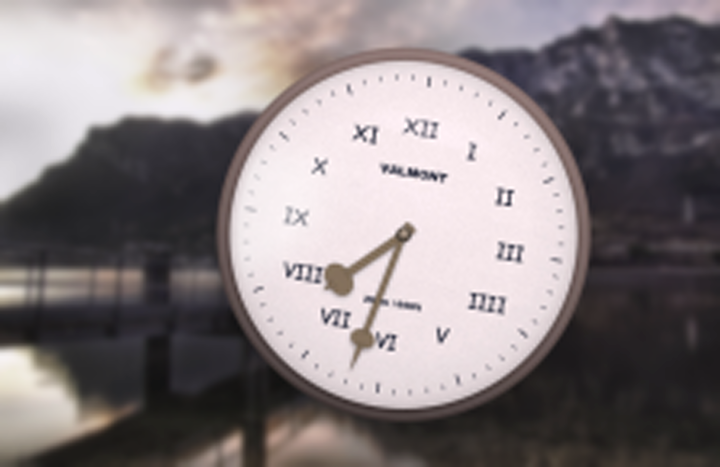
7:32
